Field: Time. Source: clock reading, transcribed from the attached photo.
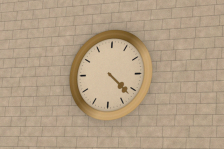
4:22
